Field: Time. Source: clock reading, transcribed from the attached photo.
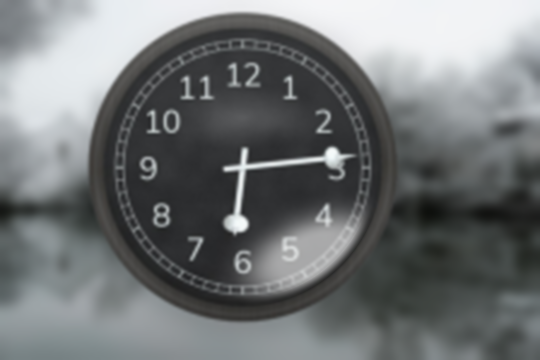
6:14
